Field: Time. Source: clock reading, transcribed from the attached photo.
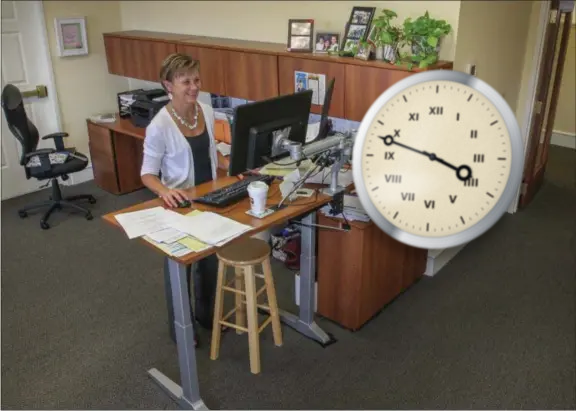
3:48
